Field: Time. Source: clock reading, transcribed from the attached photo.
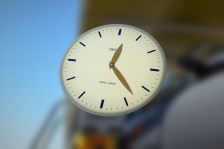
12:23
